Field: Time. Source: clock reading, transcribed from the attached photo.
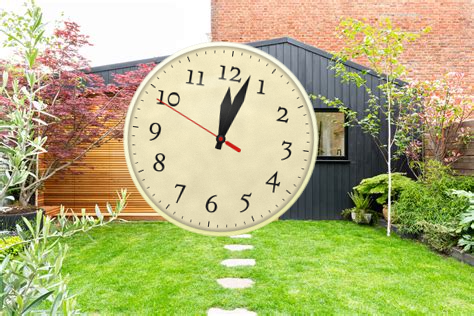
12:02:49
